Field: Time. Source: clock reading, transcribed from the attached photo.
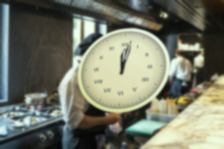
12:02
